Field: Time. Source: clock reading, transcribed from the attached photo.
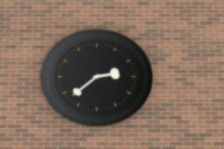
2:38
